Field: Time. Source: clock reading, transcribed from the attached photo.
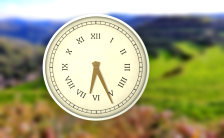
6:26
